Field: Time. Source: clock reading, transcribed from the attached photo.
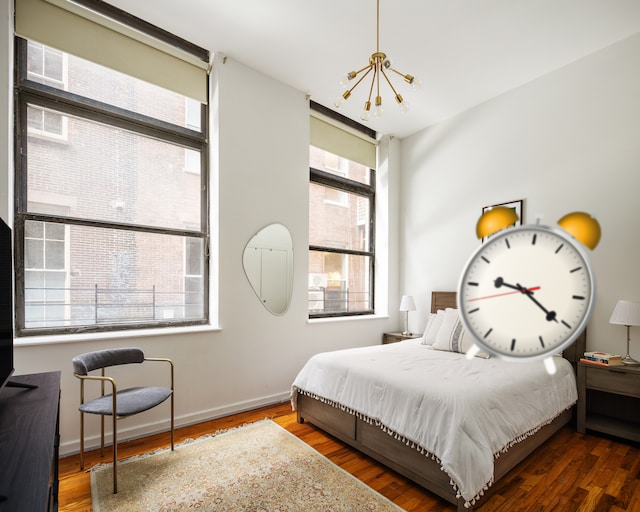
9:20:42
